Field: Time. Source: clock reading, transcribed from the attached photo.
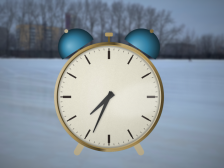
7:34
